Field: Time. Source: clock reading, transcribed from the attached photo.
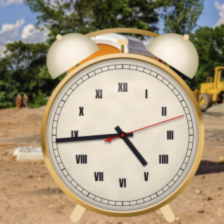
4:44:12
